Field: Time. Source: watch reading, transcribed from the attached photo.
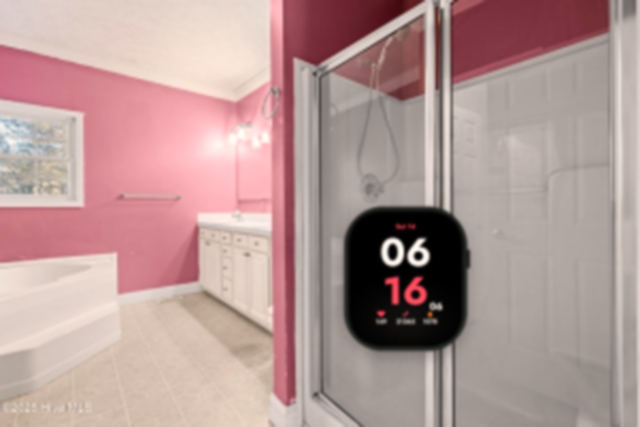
6:16
